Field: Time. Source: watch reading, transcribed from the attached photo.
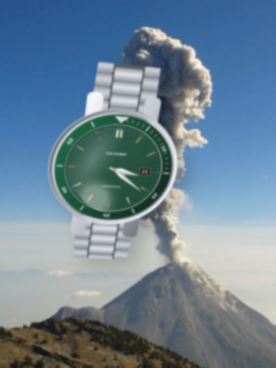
3:21
